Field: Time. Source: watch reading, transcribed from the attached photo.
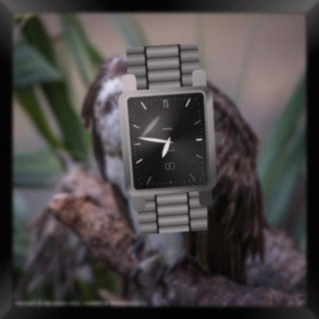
6:47
